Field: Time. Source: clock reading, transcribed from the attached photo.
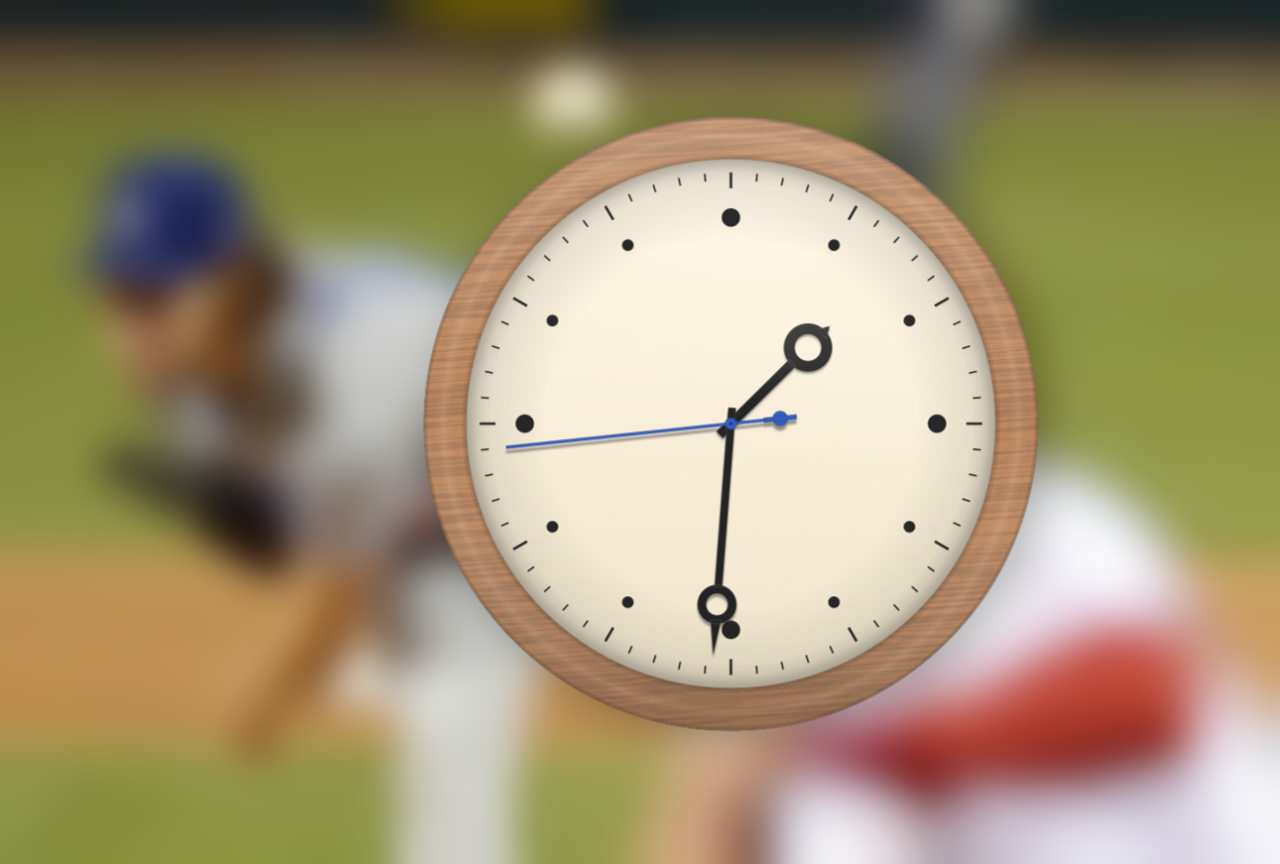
1:30:44
